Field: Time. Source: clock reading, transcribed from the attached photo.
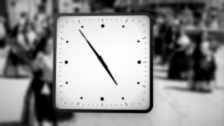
4:54
